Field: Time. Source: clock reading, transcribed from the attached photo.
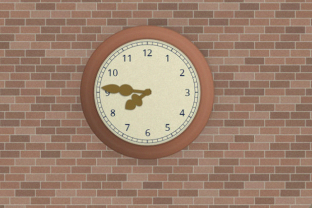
7:46
